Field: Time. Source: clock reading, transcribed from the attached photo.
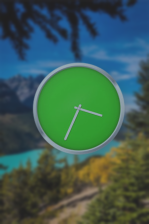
3:34
